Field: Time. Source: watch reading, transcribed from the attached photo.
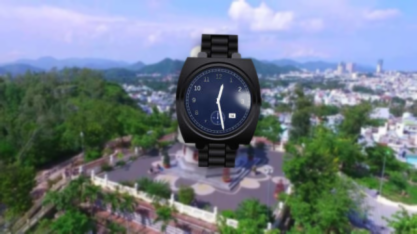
12:28
